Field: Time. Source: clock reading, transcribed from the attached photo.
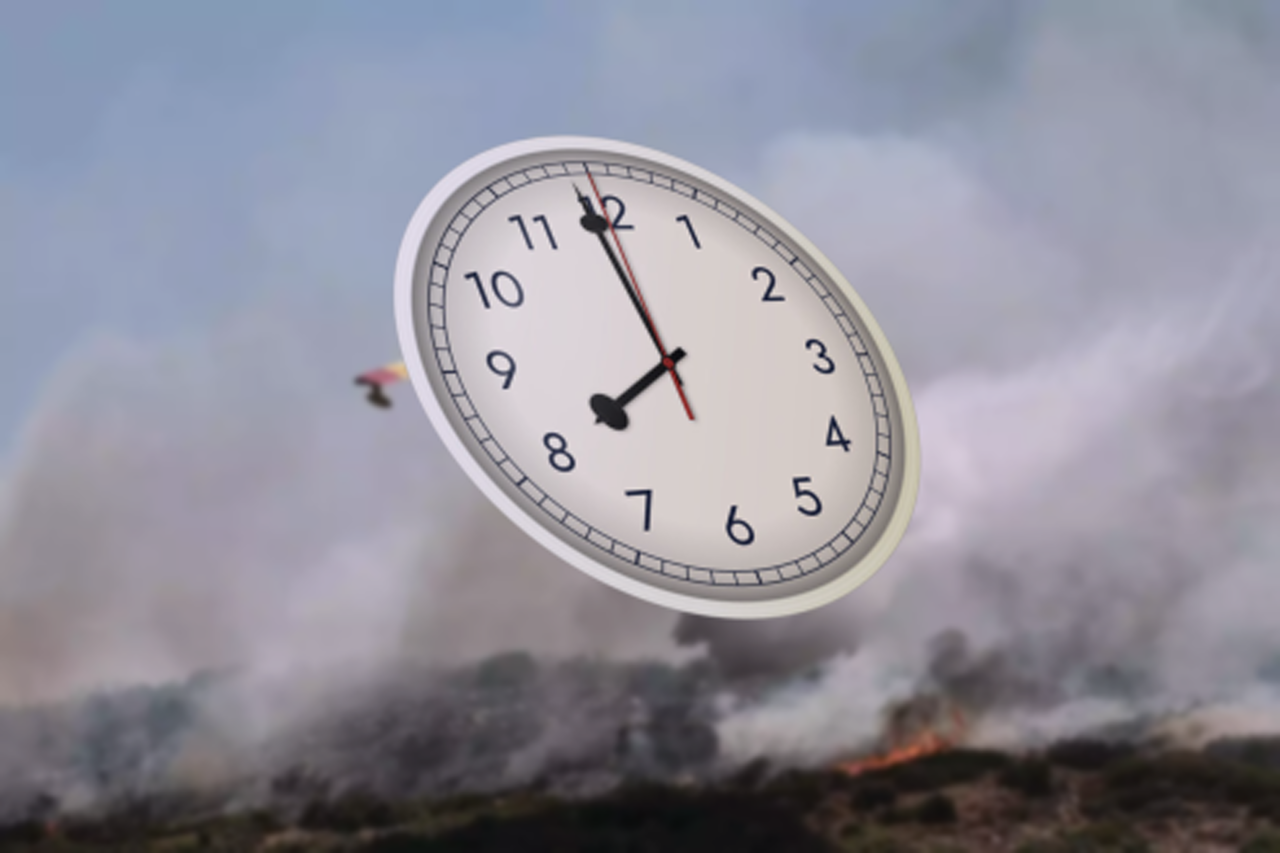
7:59:00
